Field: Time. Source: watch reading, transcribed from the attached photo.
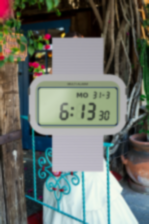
6:13
